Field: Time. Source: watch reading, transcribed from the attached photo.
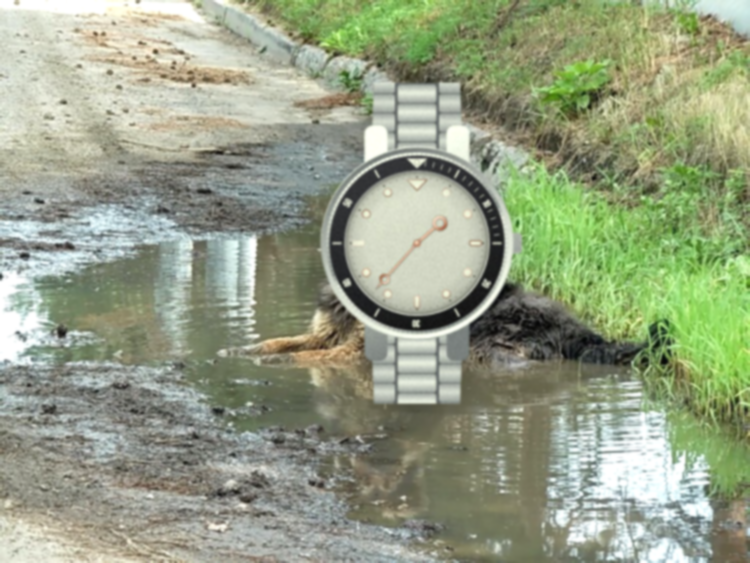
1:37
